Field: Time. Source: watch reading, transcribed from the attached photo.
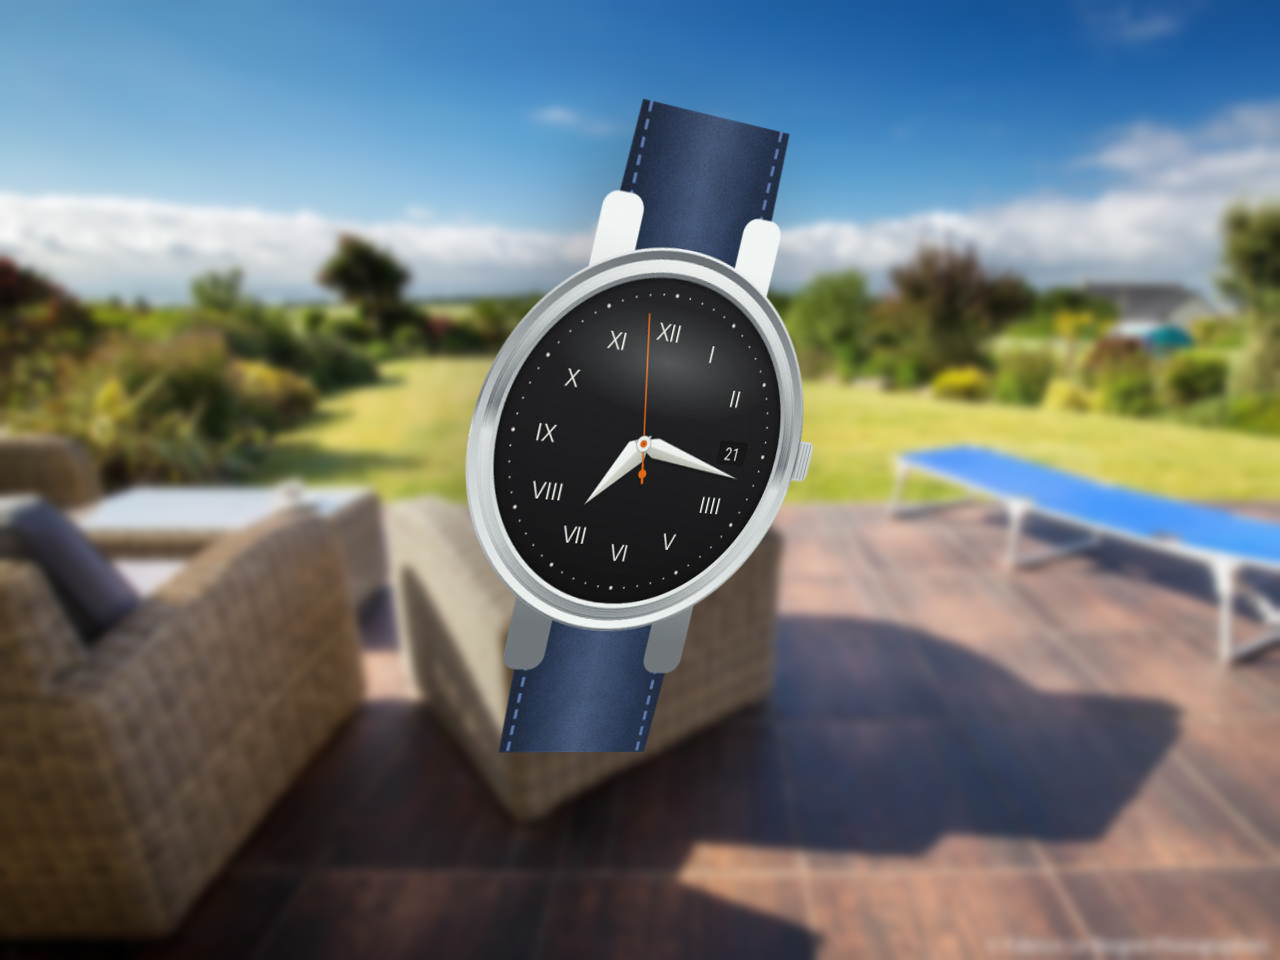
7:16:58
